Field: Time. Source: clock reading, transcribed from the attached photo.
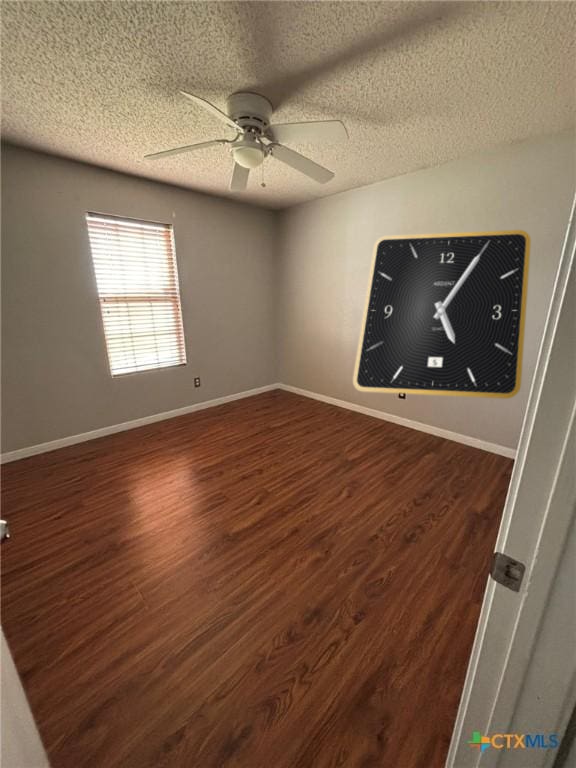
5:05
